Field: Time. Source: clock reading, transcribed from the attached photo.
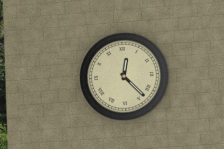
12:23
